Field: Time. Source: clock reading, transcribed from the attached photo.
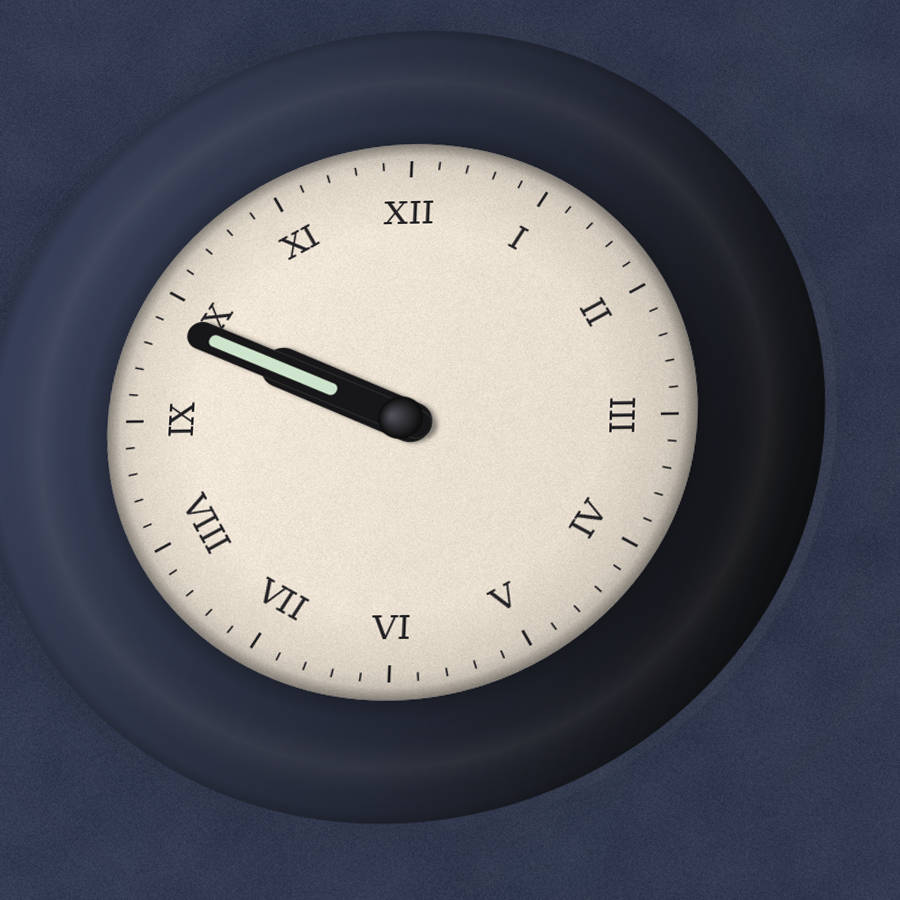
9:49
